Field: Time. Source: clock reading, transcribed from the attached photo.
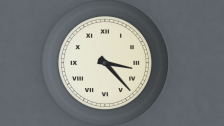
3:23
